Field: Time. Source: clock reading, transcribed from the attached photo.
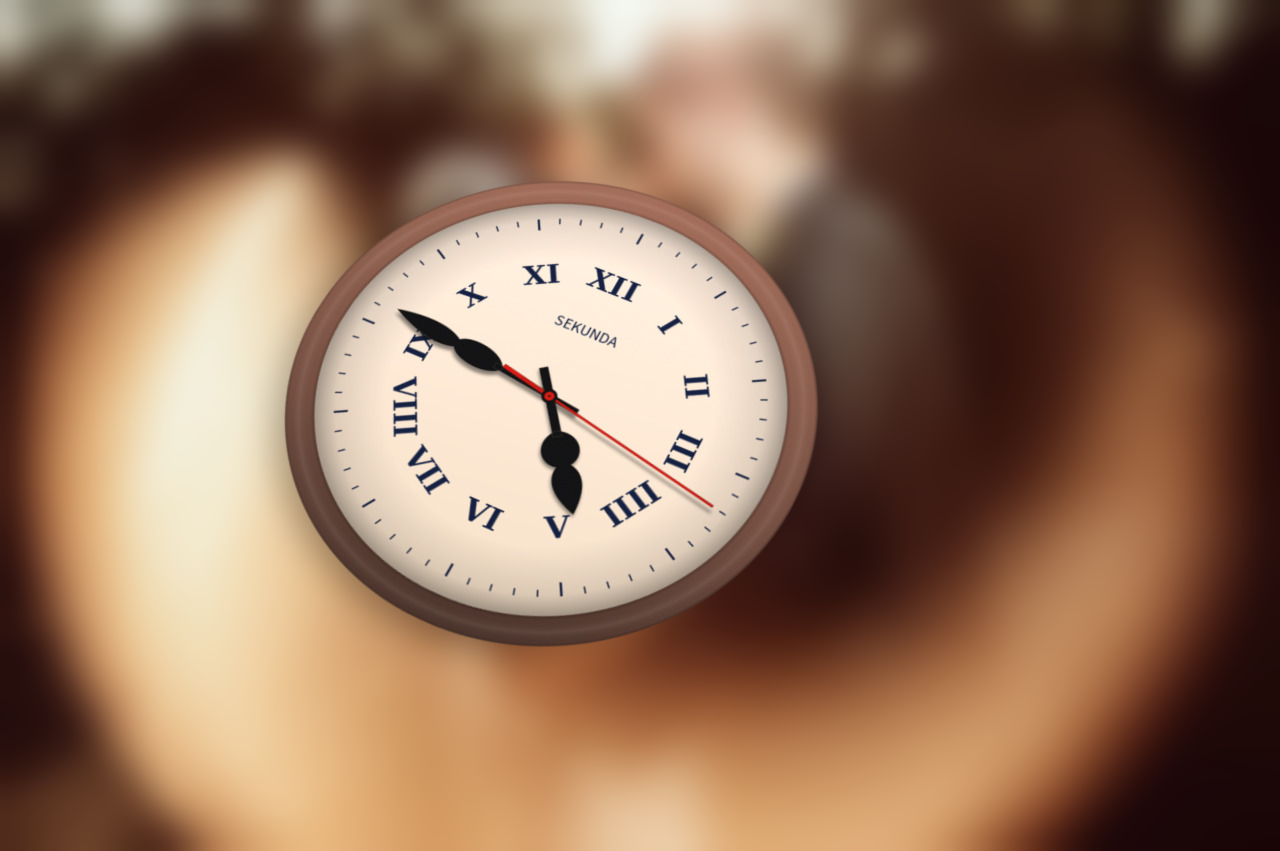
4:46:17
